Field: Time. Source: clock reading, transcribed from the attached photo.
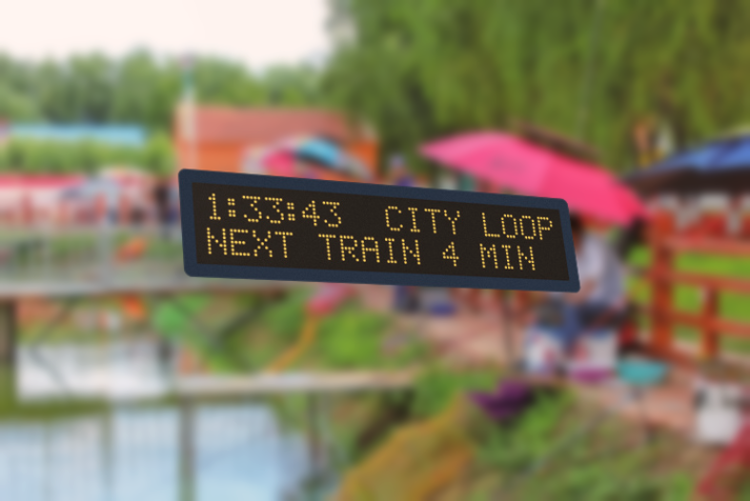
1:33:43
